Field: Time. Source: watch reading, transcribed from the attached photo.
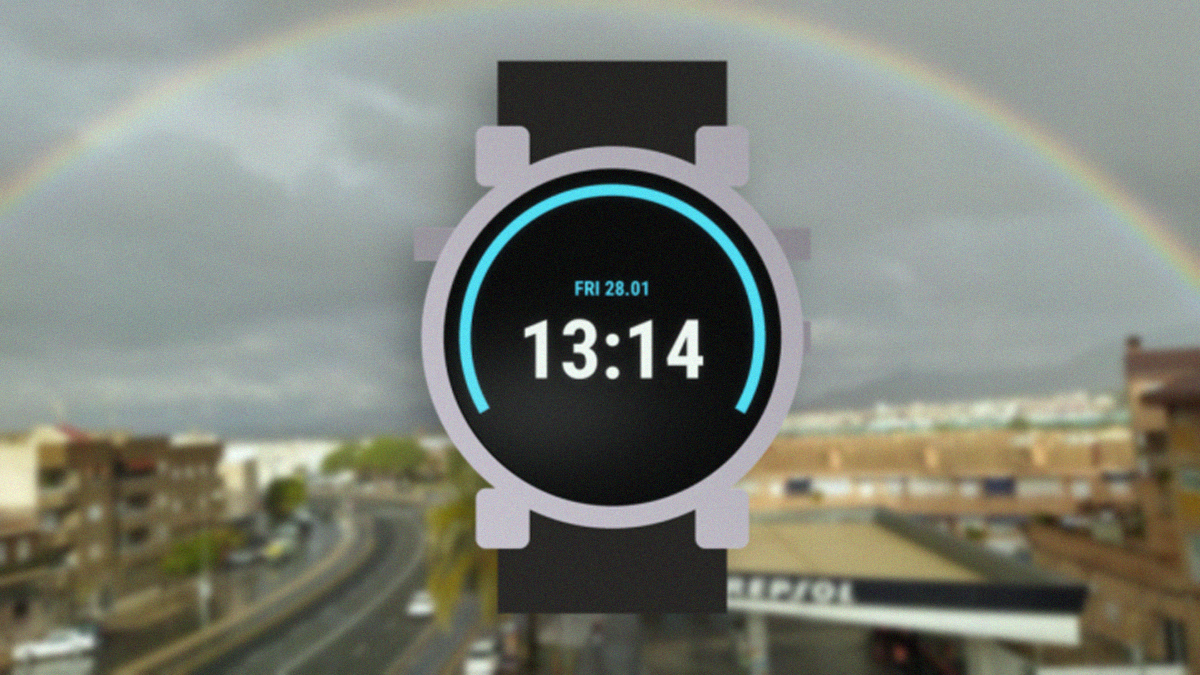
13:14
